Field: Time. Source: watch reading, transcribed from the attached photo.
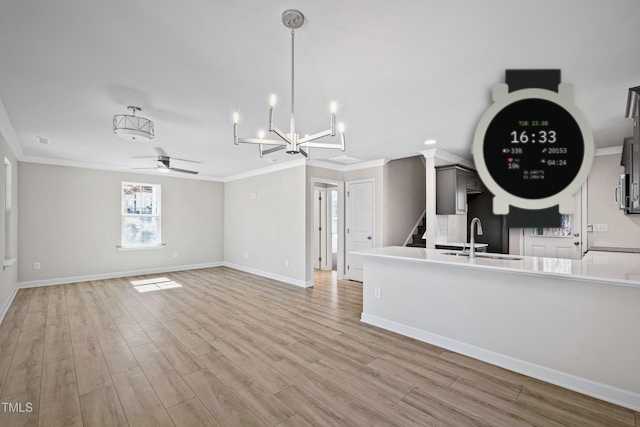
16:33
